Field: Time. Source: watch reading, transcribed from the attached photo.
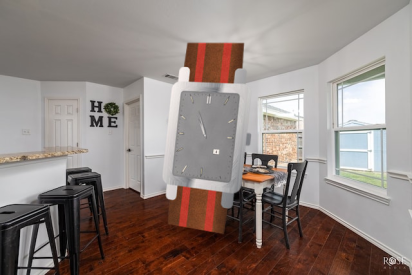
10:56
